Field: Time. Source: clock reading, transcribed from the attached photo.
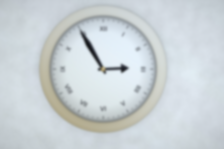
2:55
